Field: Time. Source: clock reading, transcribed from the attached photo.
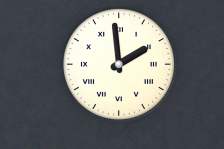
1:59
